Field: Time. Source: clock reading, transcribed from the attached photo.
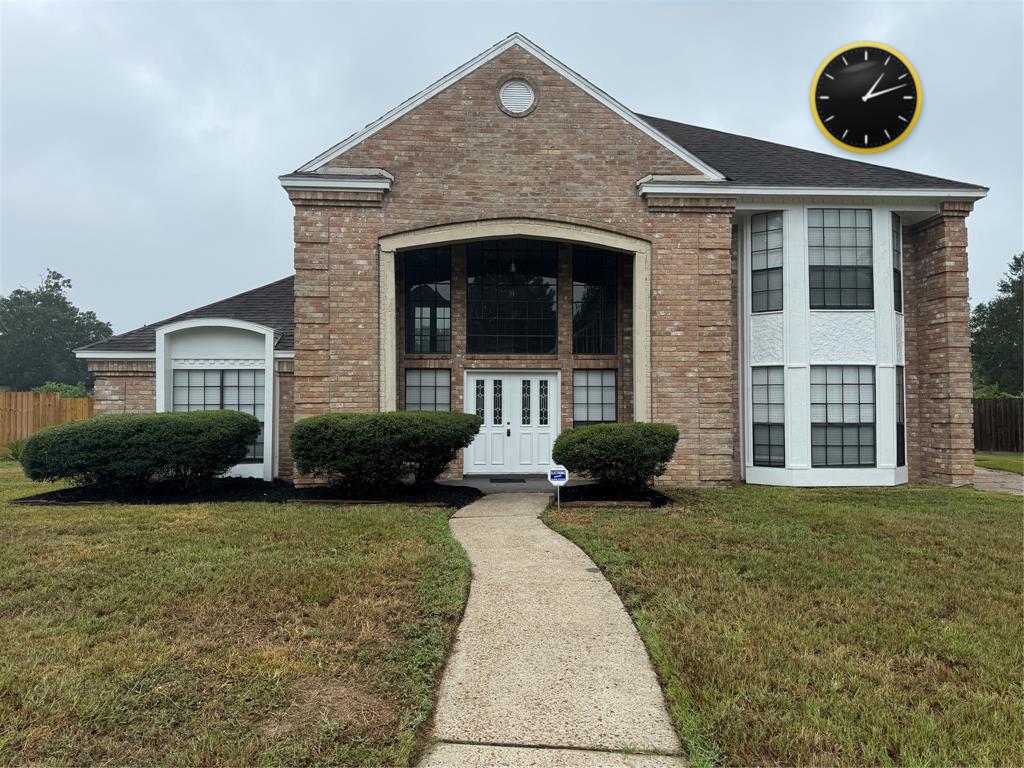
1:12
